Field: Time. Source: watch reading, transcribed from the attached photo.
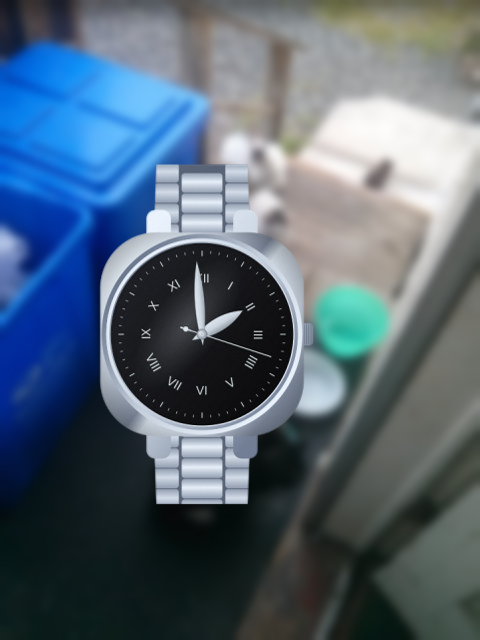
1:59:18
